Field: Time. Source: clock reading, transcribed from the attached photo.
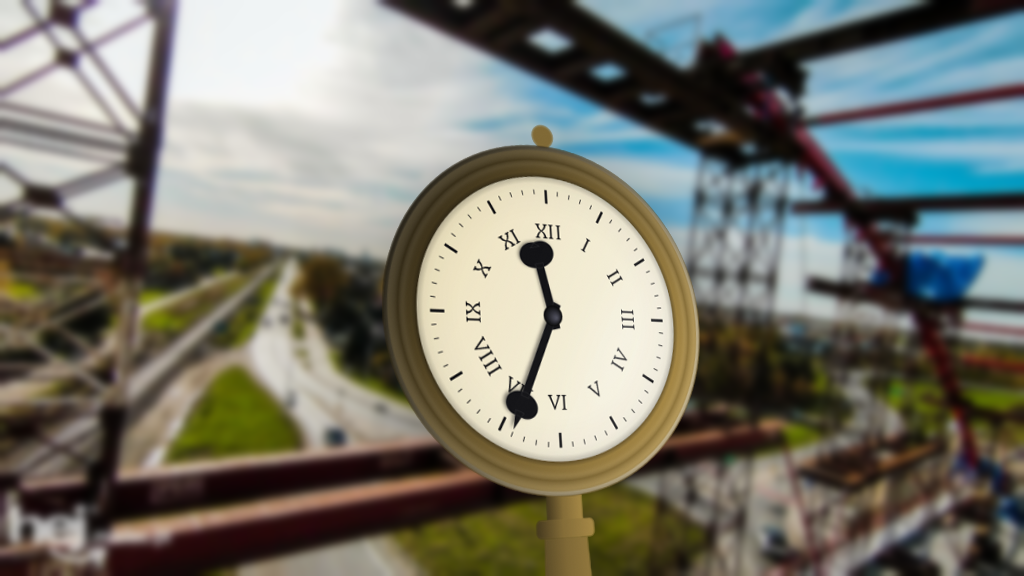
11:34
